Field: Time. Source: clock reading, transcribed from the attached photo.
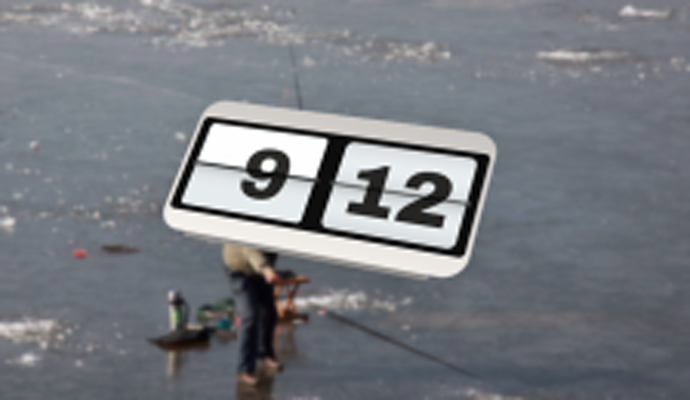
9:12
